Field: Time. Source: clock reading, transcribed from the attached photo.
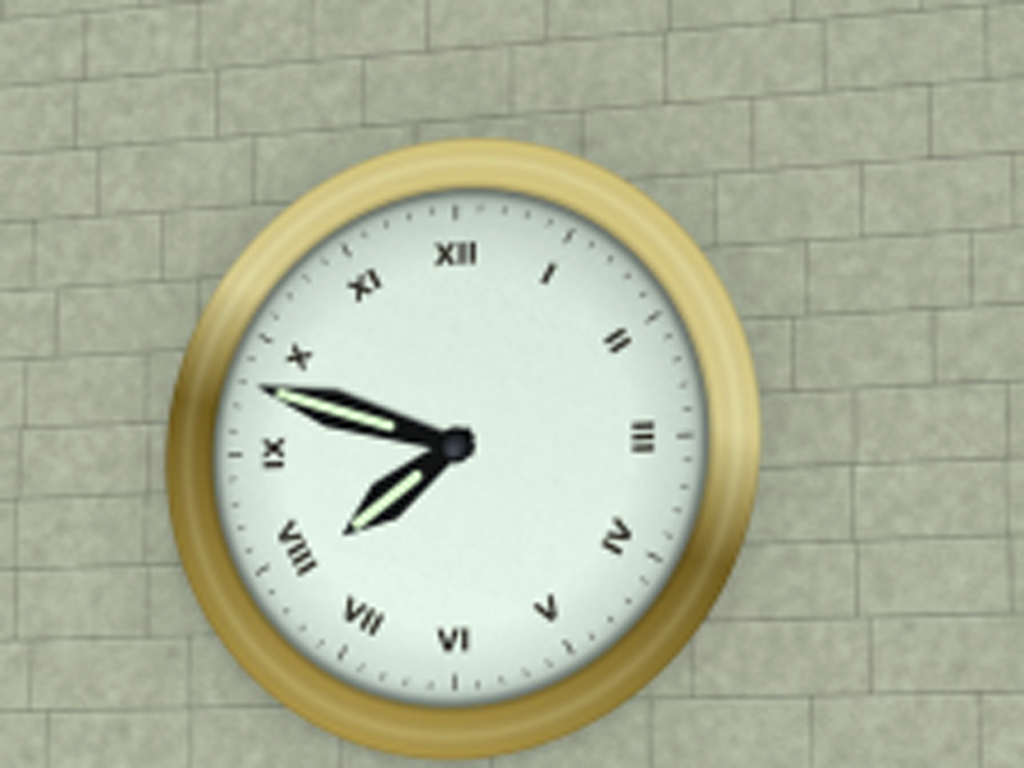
7:48
